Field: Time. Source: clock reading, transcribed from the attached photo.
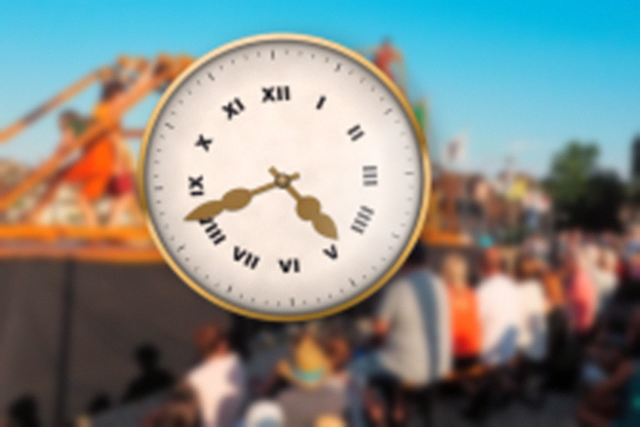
4:42
